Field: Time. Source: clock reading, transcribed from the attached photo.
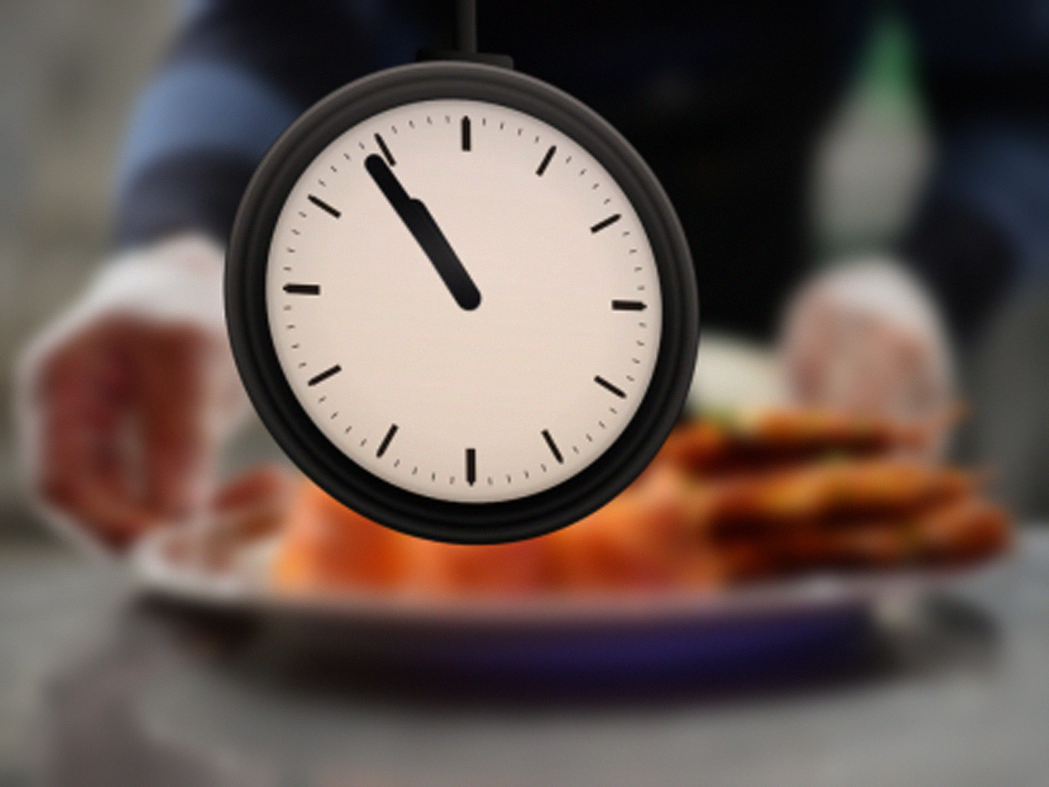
10:54
